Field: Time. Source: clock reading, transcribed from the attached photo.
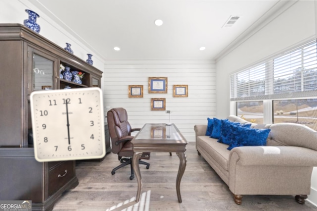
6:00
